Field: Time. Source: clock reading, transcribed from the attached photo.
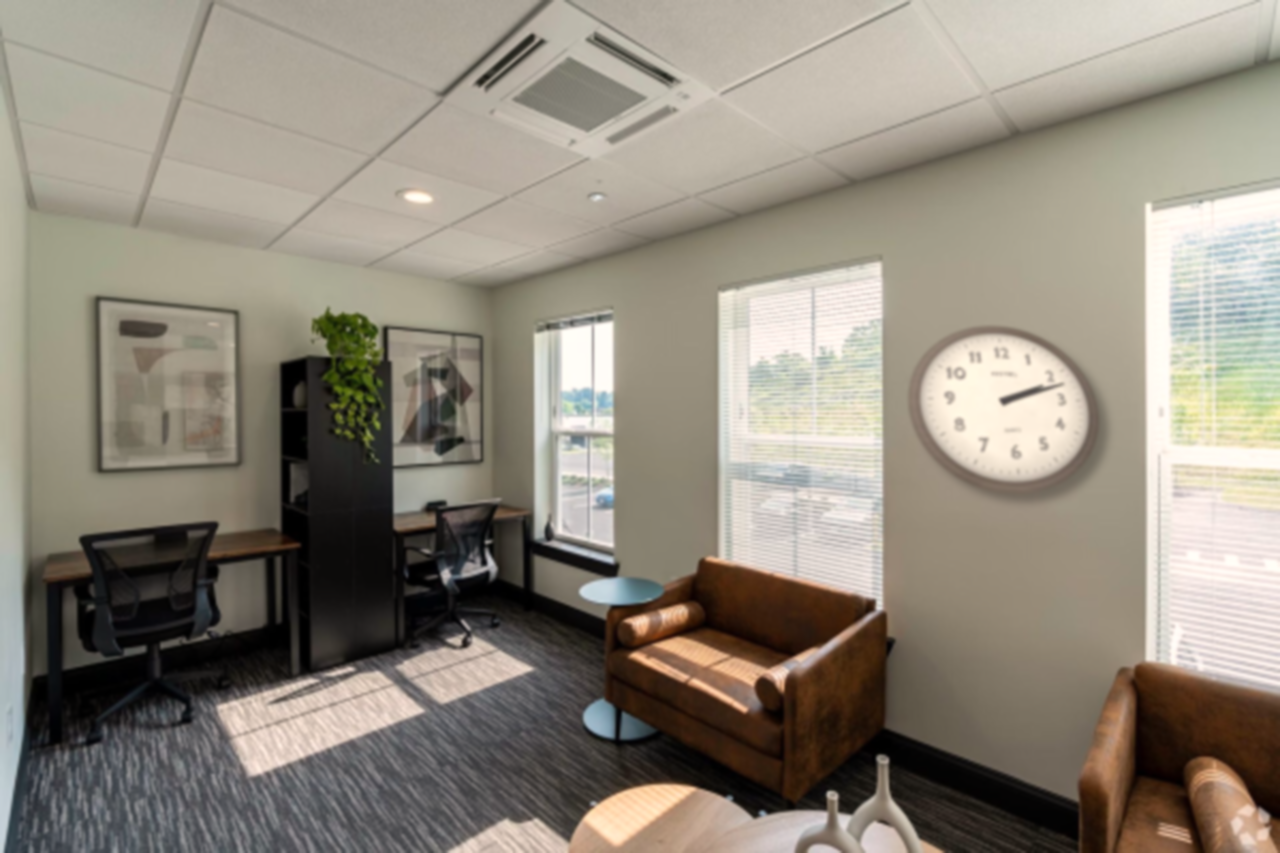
2:12
